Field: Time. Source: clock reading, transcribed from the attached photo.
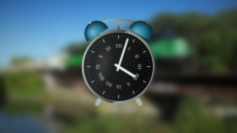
4:03
